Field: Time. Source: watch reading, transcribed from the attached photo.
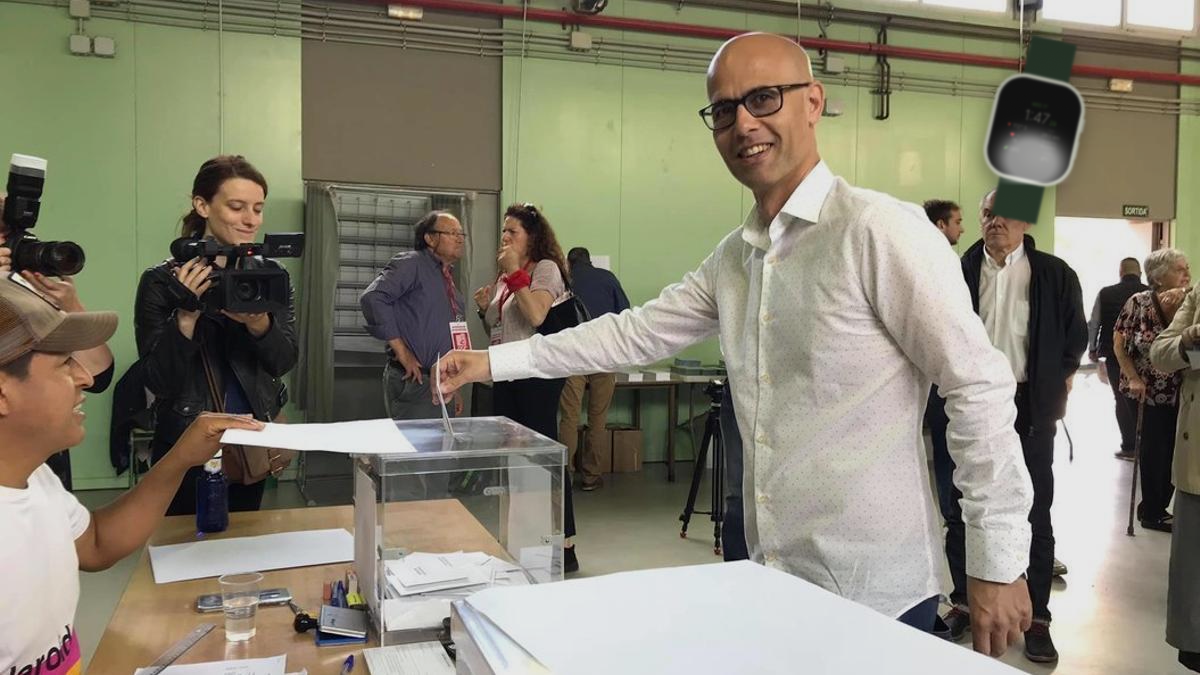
1:47
